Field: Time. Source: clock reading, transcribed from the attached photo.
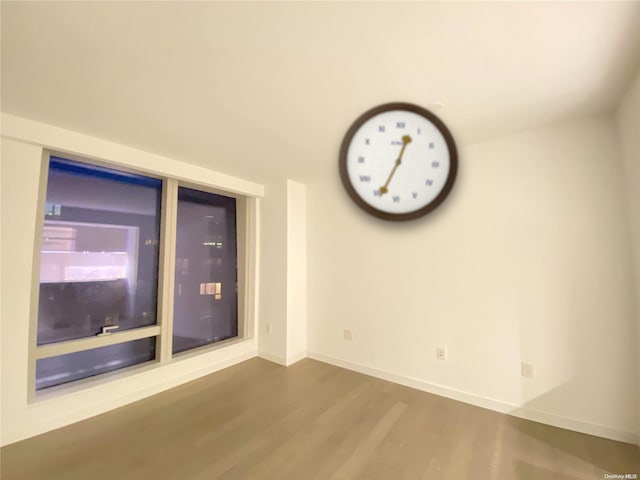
12:34
